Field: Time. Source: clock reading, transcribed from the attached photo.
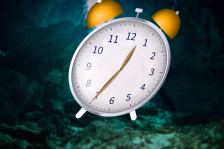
12:35
